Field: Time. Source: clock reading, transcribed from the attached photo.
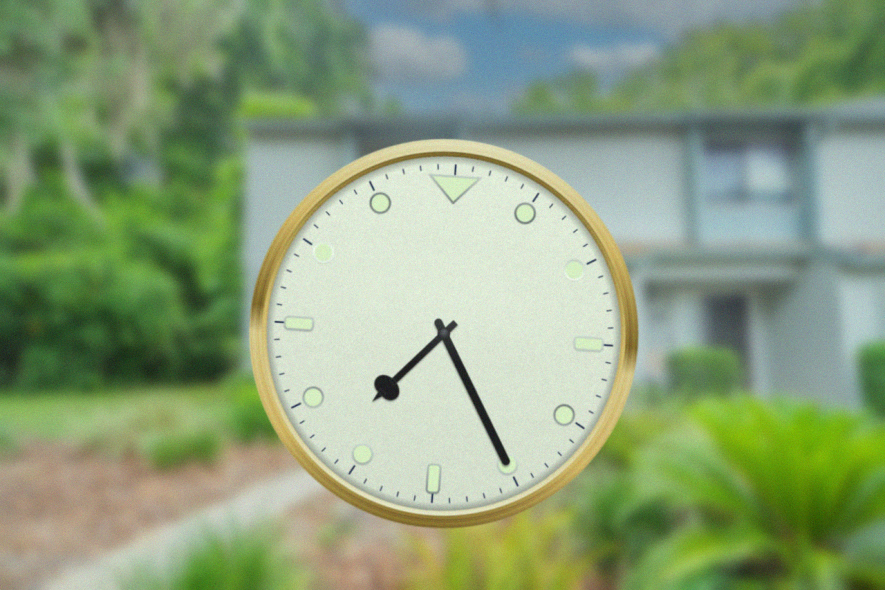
7:25
